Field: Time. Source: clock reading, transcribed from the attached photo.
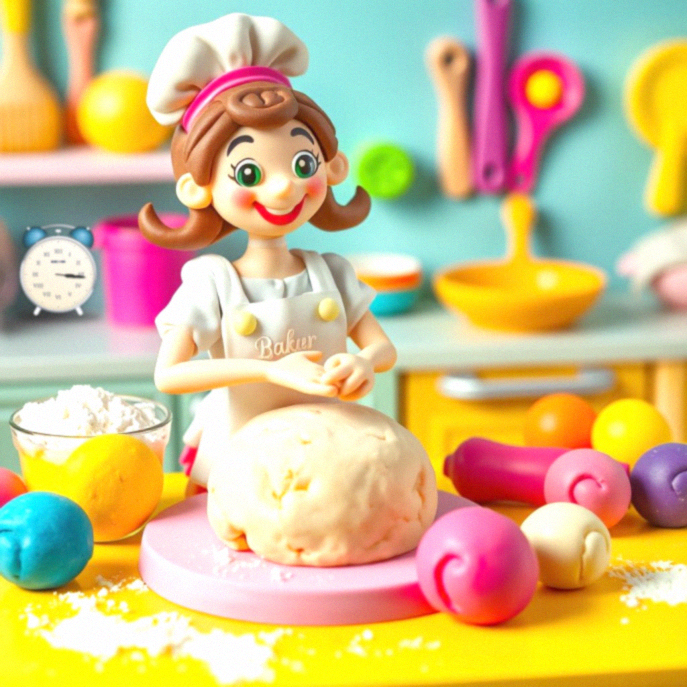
3:16
